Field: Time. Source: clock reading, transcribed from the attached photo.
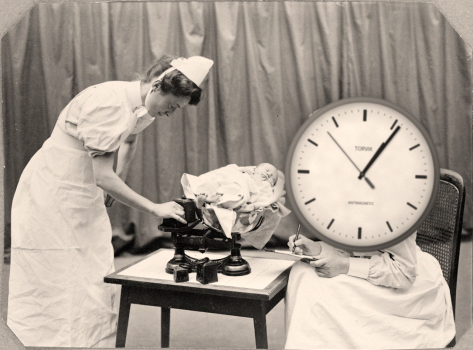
1:05:53
